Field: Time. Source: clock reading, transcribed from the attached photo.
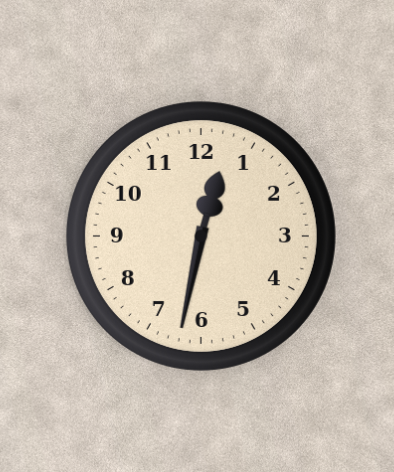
12:32
